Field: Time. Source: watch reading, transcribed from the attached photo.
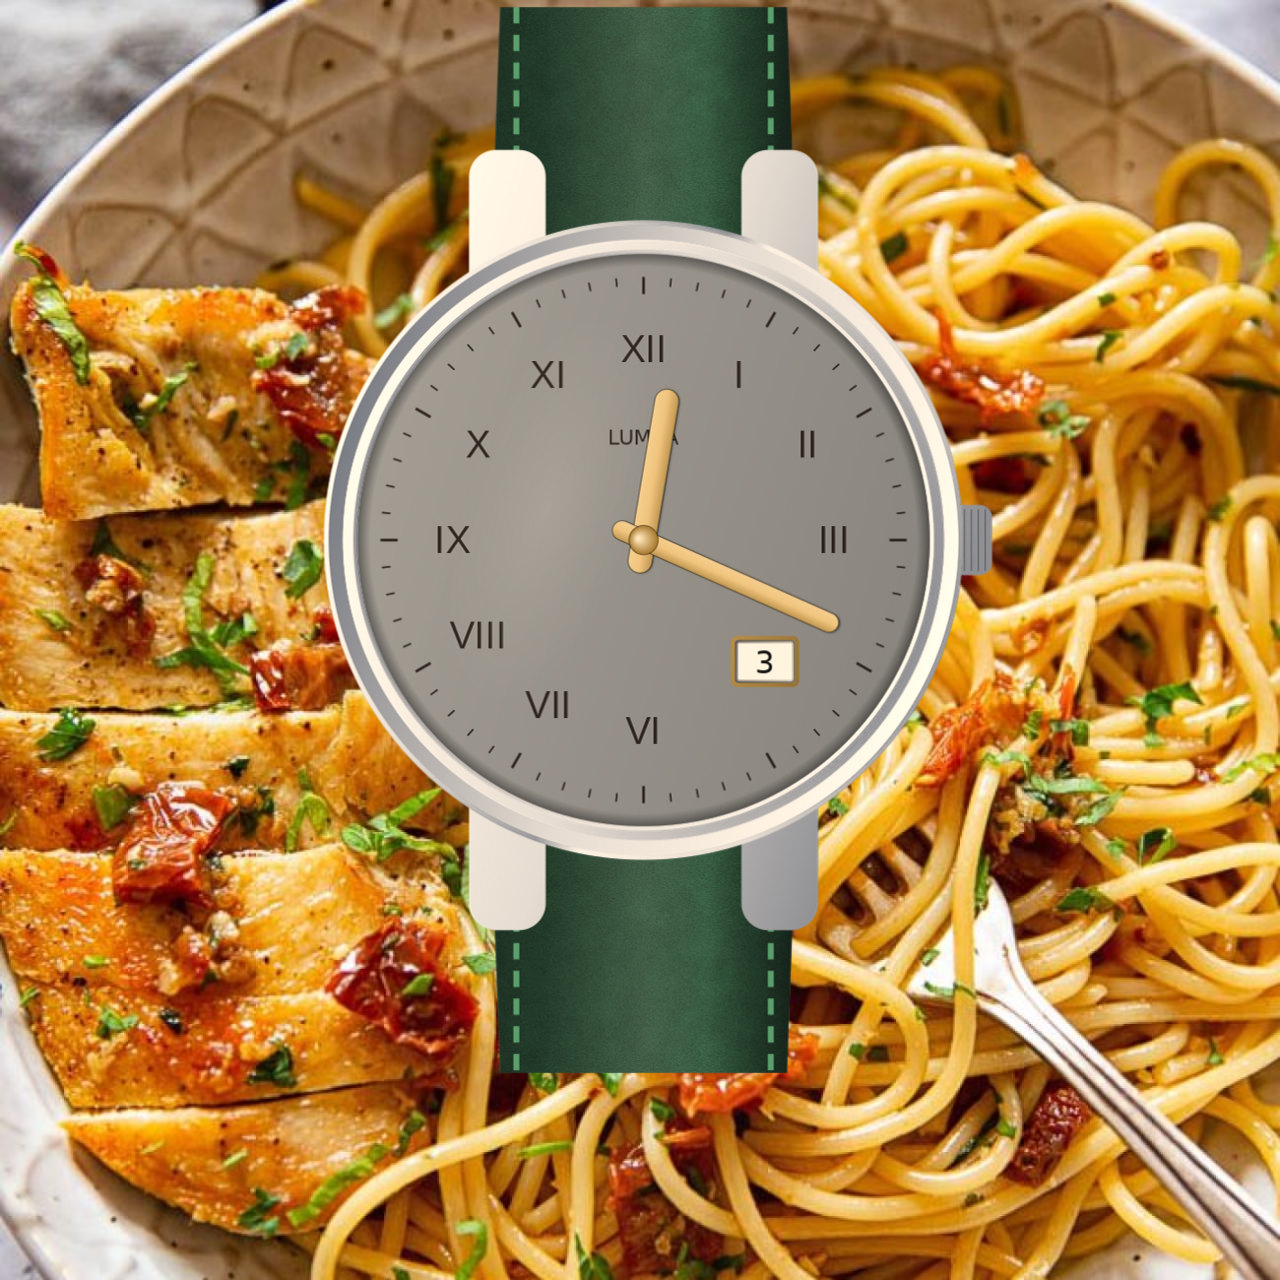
12:19
